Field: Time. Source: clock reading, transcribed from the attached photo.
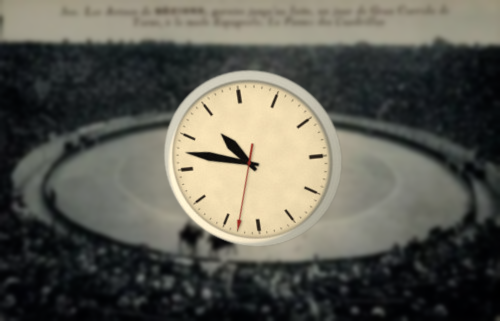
10:47:33
